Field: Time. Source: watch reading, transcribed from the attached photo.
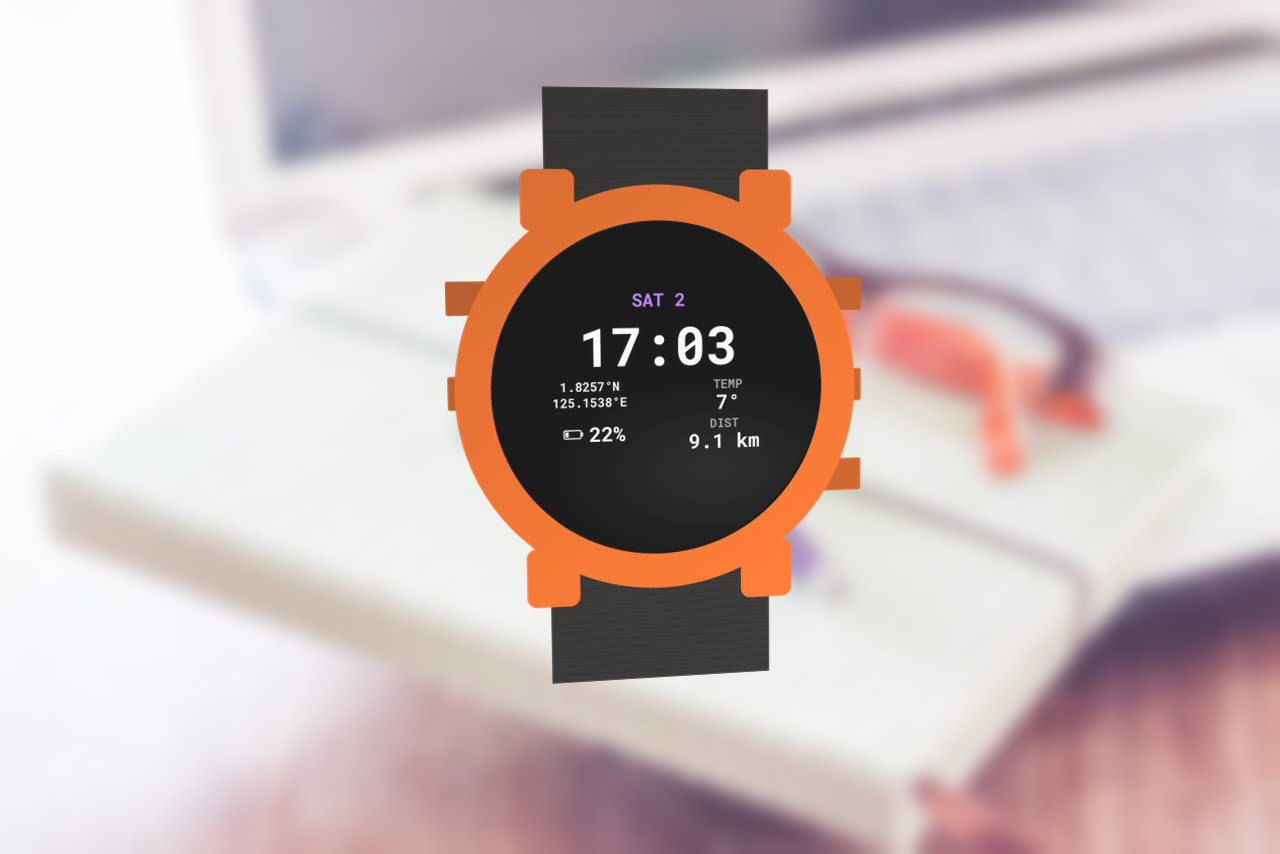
17:03
